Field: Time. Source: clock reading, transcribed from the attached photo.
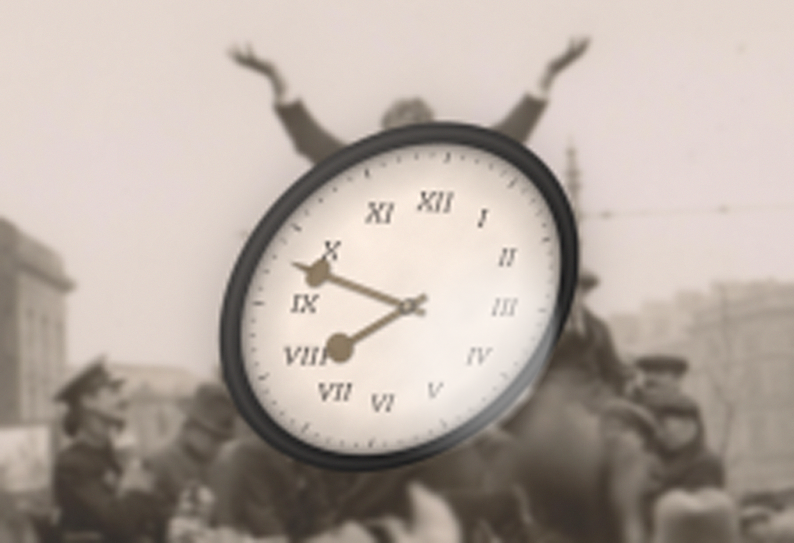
7:48
